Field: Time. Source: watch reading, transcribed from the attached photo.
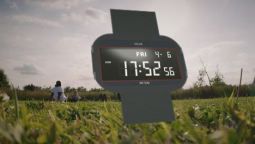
17:52:56
